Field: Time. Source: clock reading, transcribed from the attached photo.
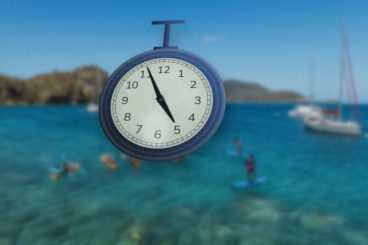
4:56
